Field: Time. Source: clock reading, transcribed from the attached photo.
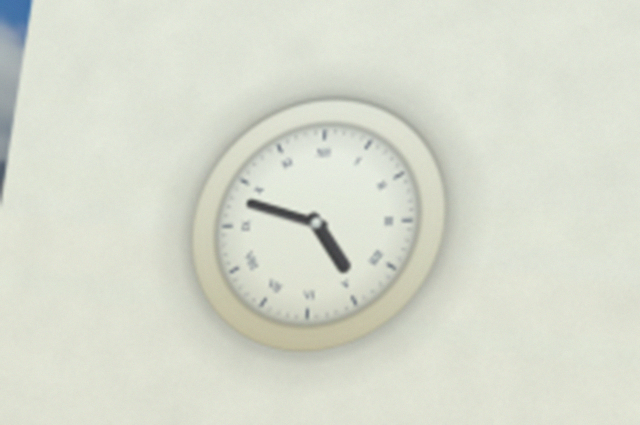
4:48
